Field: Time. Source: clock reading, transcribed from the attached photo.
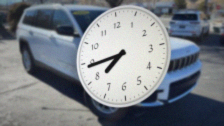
7:44
